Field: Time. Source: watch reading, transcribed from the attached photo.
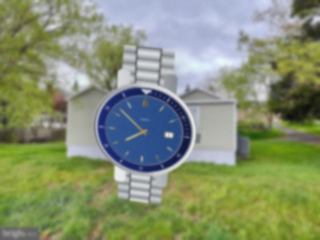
7:52
